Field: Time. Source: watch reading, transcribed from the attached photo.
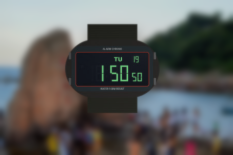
1:50:50
